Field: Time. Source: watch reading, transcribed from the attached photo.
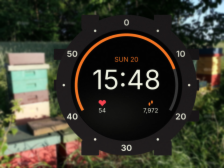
15:48
